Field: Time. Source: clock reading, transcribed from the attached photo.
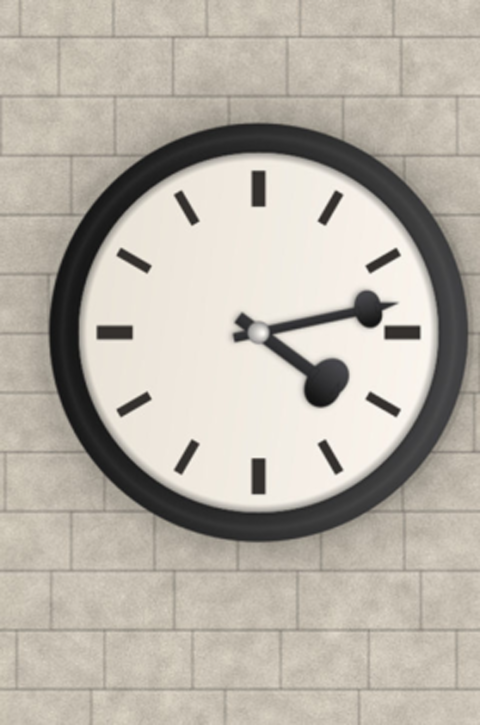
4:13
